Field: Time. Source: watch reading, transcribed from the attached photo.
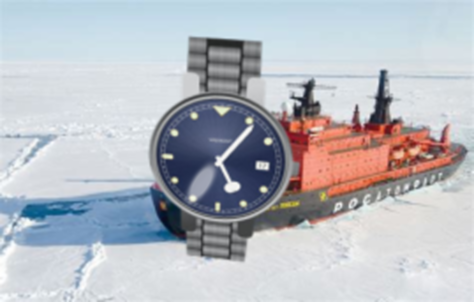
5:06
